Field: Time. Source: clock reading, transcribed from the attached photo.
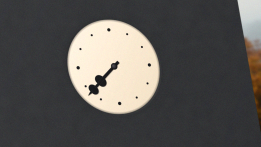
7:38
